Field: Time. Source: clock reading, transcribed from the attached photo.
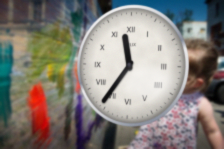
11:36
